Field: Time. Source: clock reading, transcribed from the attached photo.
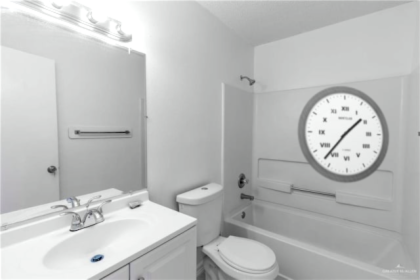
1:37
